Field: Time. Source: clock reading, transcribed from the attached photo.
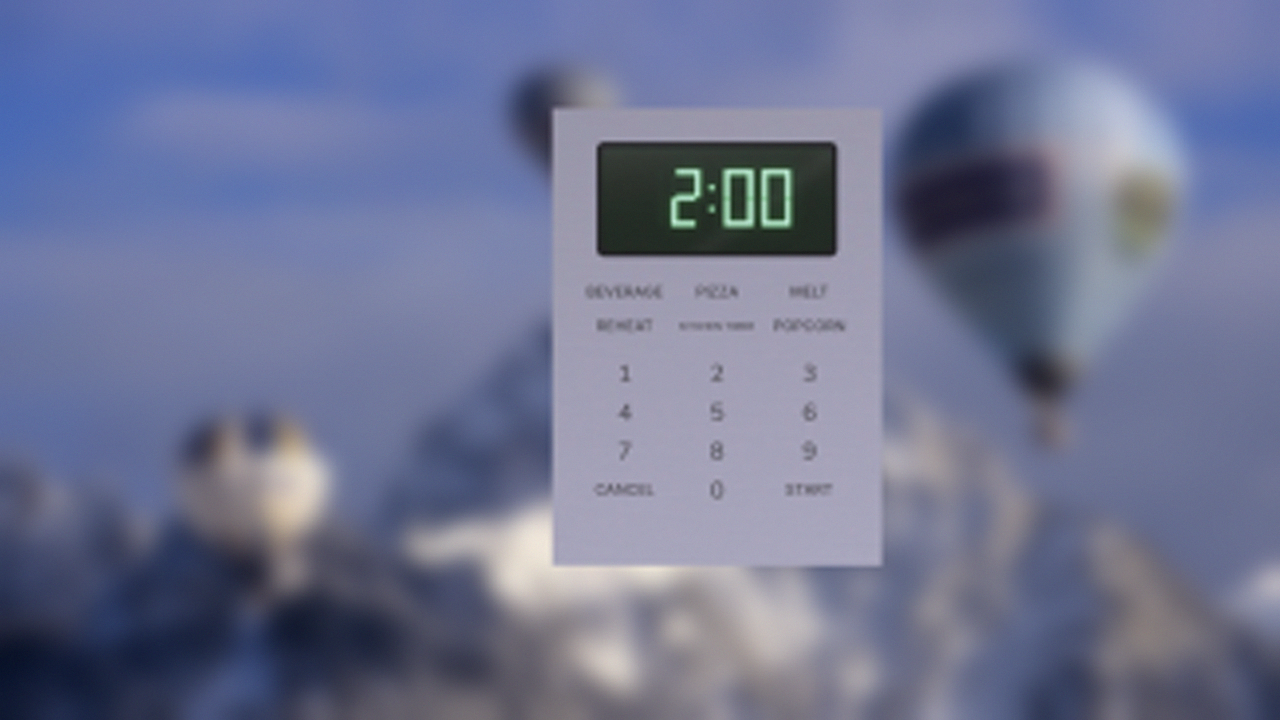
2:00
